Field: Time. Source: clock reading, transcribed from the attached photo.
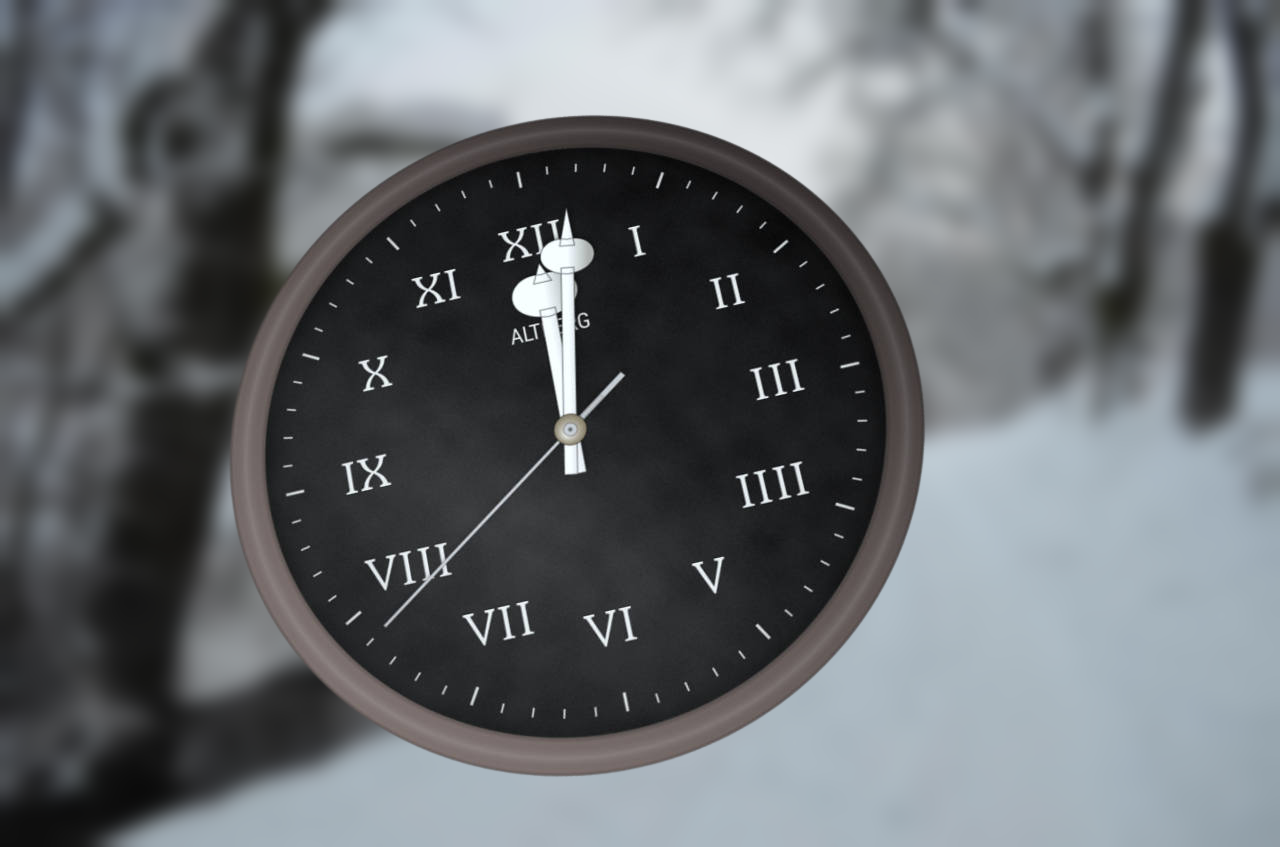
12:01:39
